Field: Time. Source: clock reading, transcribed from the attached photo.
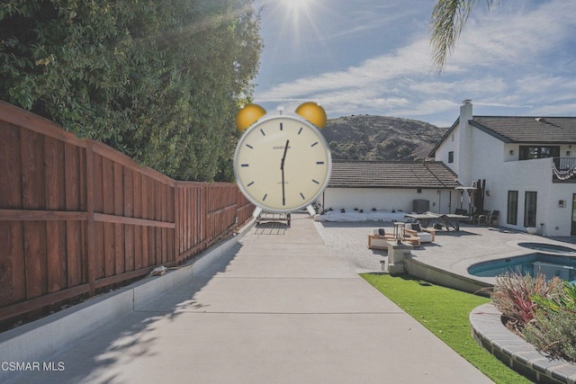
12:30
